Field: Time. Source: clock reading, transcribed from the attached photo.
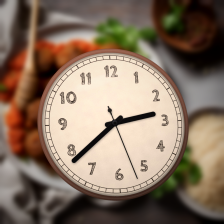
2:38:27
